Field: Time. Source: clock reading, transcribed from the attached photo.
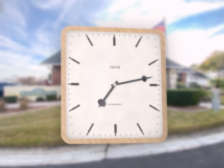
7:13
